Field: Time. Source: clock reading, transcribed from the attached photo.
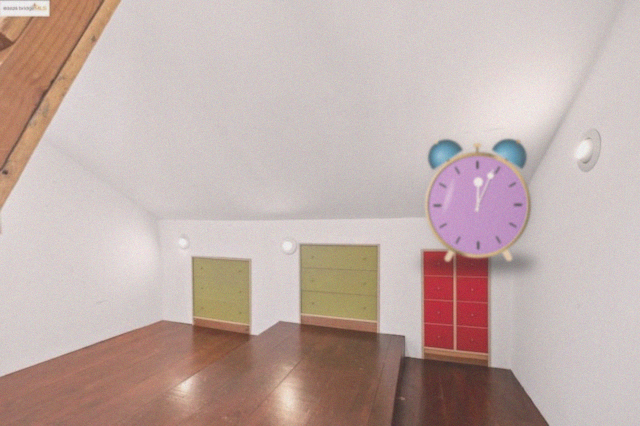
12:04
